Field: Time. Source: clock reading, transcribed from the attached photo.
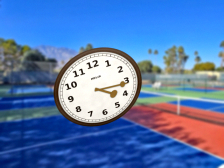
4:16
